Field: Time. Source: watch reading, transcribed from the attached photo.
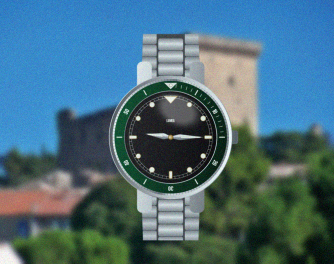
9:15
